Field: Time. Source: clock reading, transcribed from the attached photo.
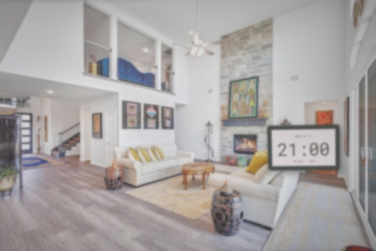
21:00
